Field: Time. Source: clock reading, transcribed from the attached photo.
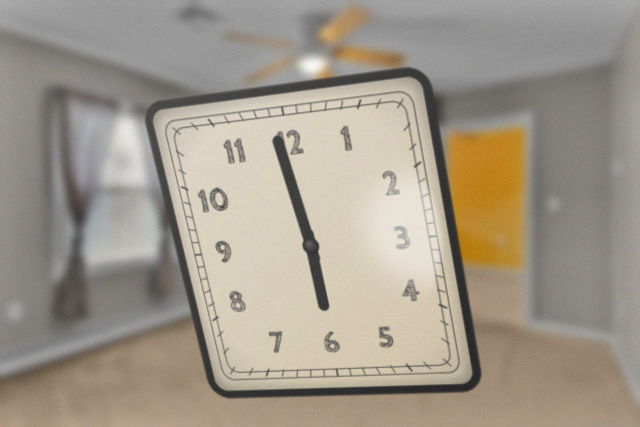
5:59
